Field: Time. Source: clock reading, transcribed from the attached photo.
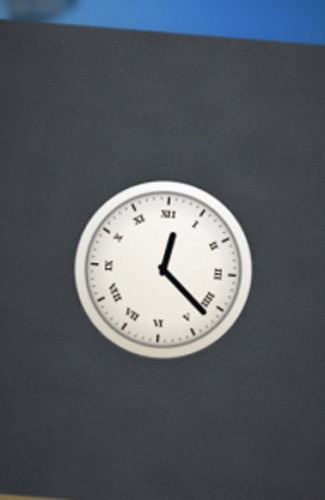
12:22
